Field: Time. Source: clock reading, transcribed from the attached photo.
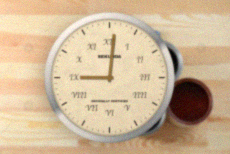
9:01
